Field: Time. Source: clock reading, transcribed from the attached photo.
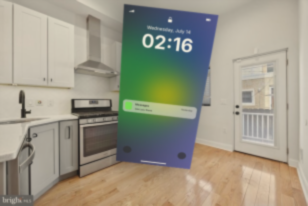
2:16
